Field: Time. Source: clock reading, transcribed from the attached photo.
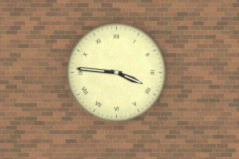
3:46
